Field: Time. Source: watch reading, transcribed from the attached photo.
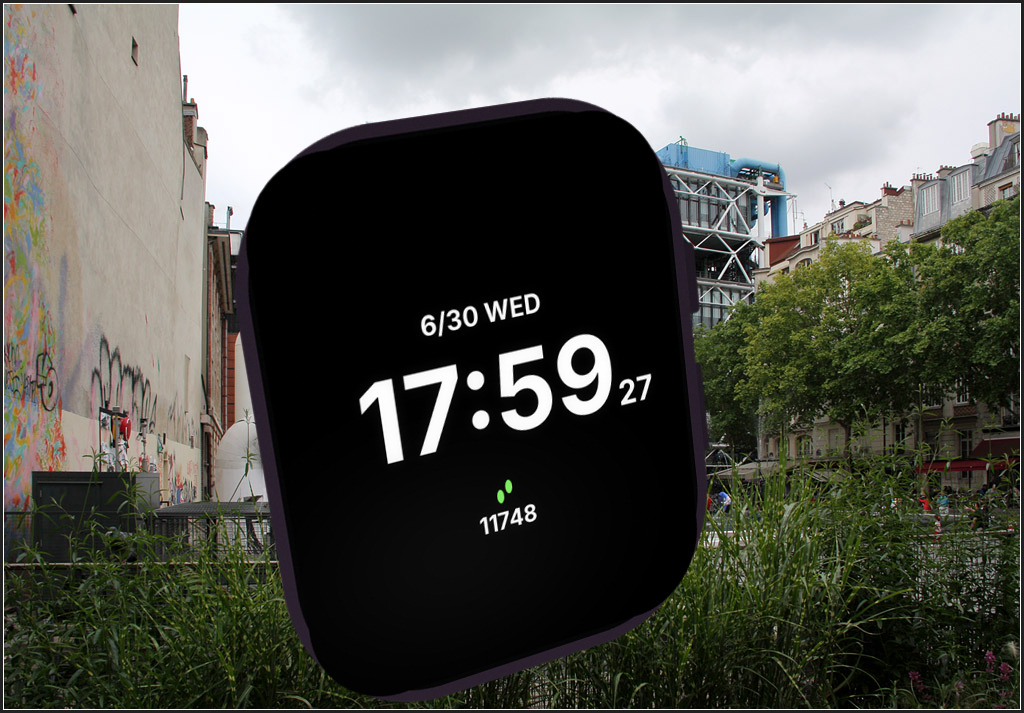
17:59:27
